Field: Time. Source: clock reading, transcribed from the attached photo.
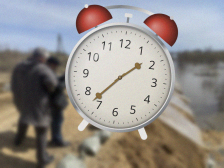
1:37
